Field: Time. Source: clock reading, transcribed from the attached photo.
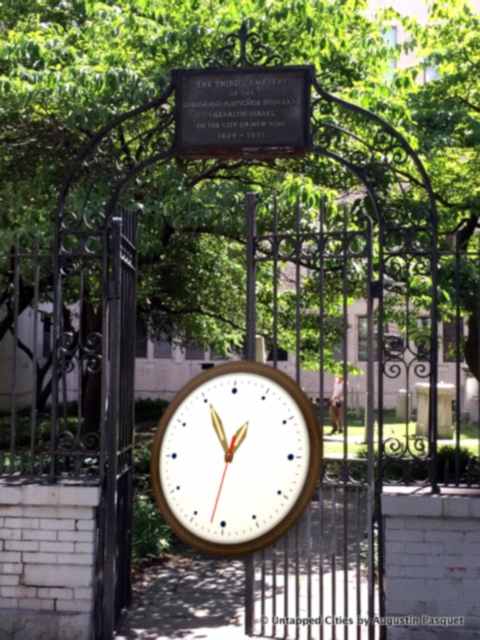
12:55:32
